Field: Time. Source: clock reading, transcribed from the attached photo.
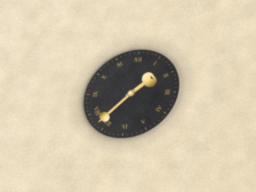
1:37
